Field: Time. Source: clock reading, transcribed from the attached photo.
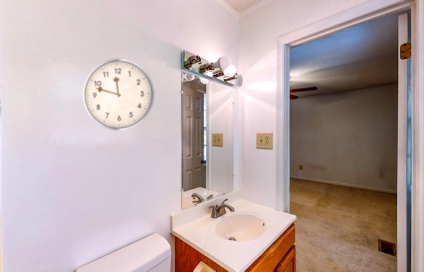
11:48
